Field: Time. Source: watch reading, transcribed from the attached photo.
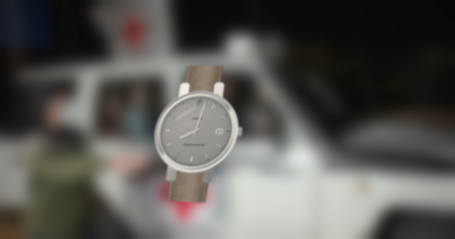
8:02
